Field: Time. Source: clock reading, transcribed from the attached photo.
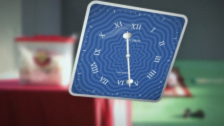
11:27
